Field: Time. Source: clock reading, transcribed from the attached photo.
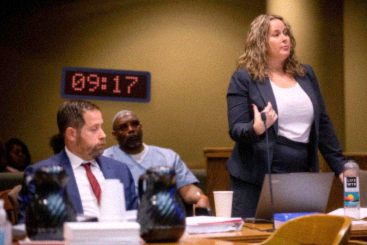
9:17
